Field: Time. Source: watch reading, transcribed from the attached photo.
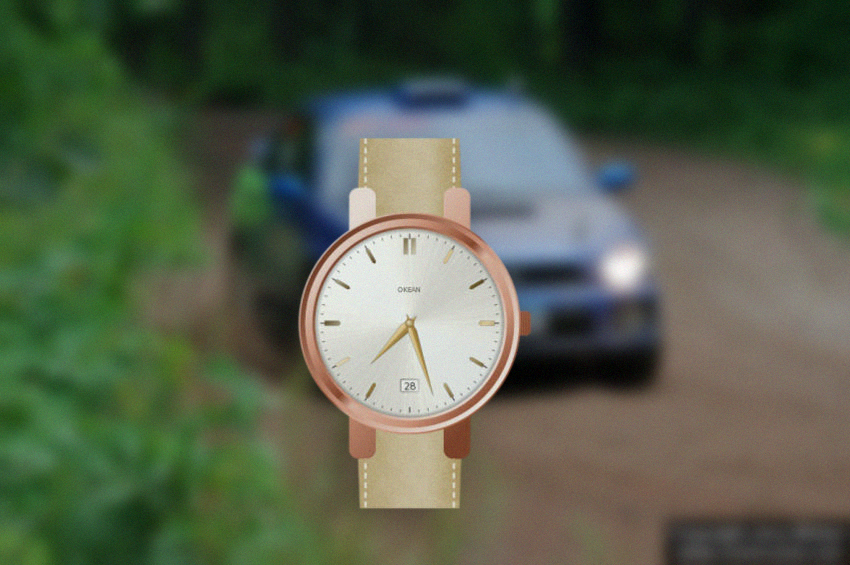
7:27
